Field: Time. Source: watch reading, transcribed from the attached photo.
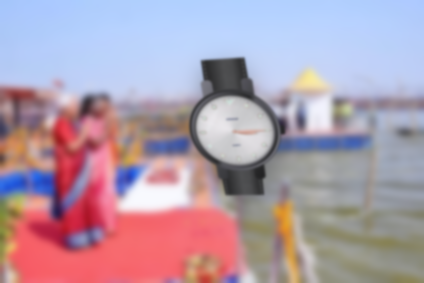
3:15
